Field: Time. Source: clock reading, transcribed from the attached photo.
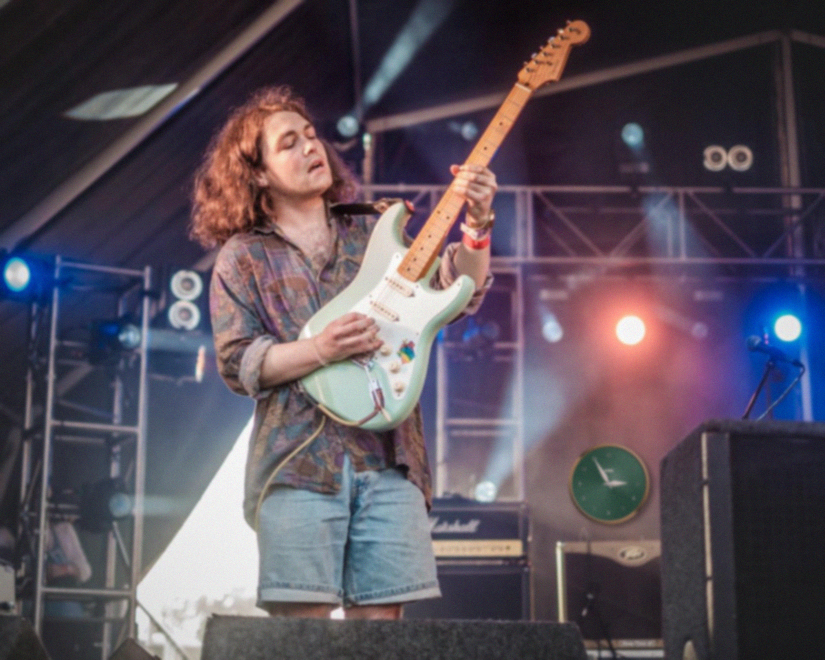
2:55
